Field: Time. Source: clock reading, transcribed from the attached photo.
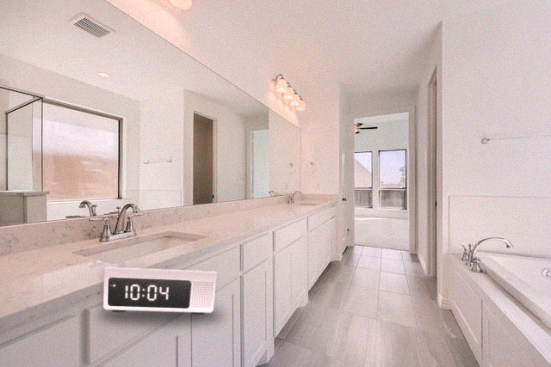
10:04
